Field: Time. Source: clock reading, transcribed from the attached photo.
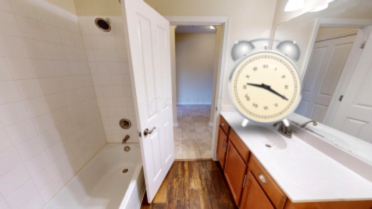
9:20
